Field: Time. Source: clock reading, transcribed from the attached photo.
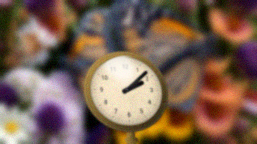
2:08
